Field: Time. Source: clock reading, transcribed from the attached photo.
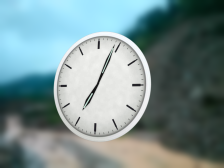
7:04
